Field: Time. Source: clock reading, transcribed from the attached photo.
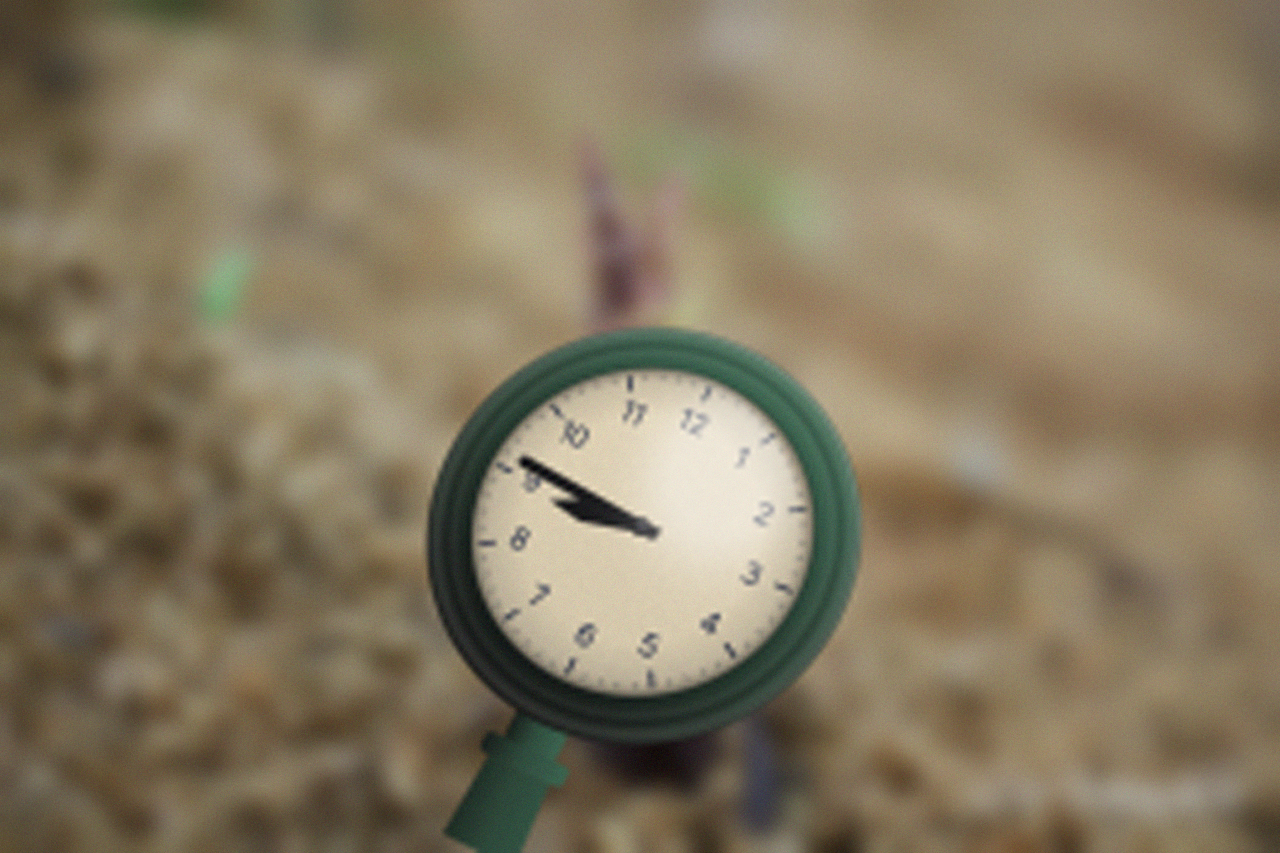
8:46
